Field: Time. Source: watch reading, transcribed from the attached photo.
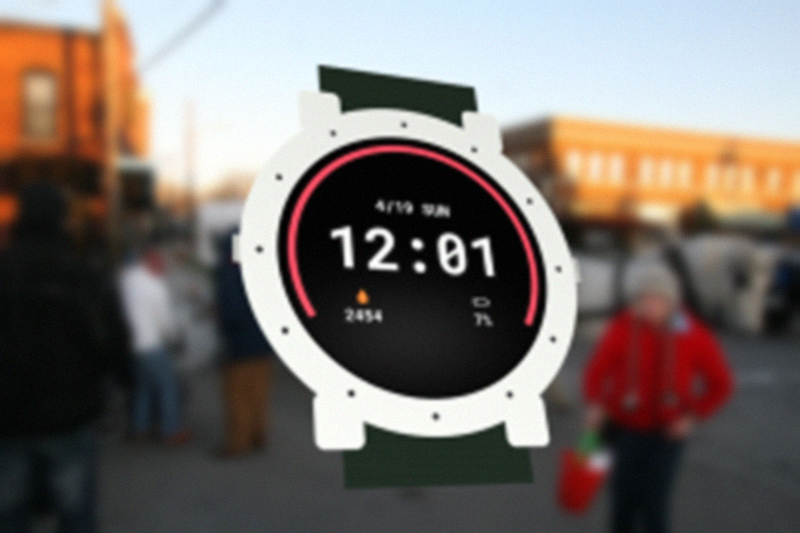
12:01
